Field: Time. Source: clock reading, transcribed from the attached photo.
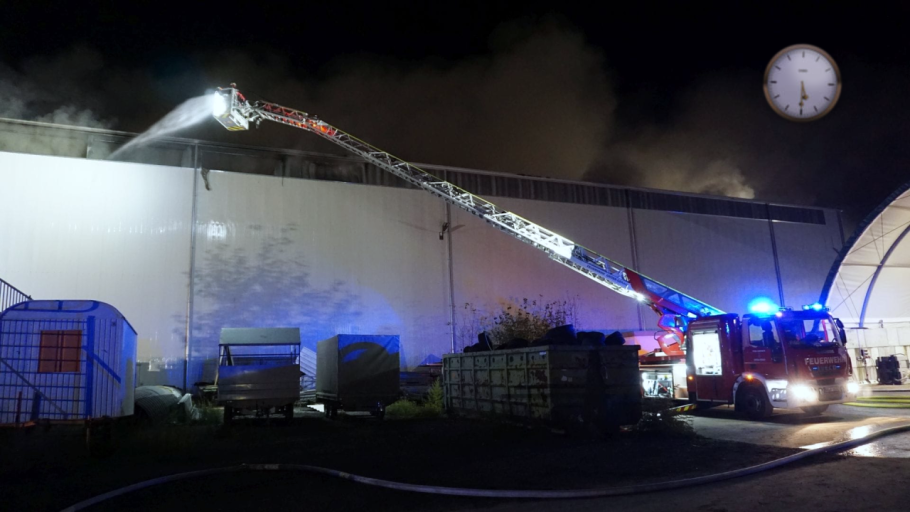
5:30
